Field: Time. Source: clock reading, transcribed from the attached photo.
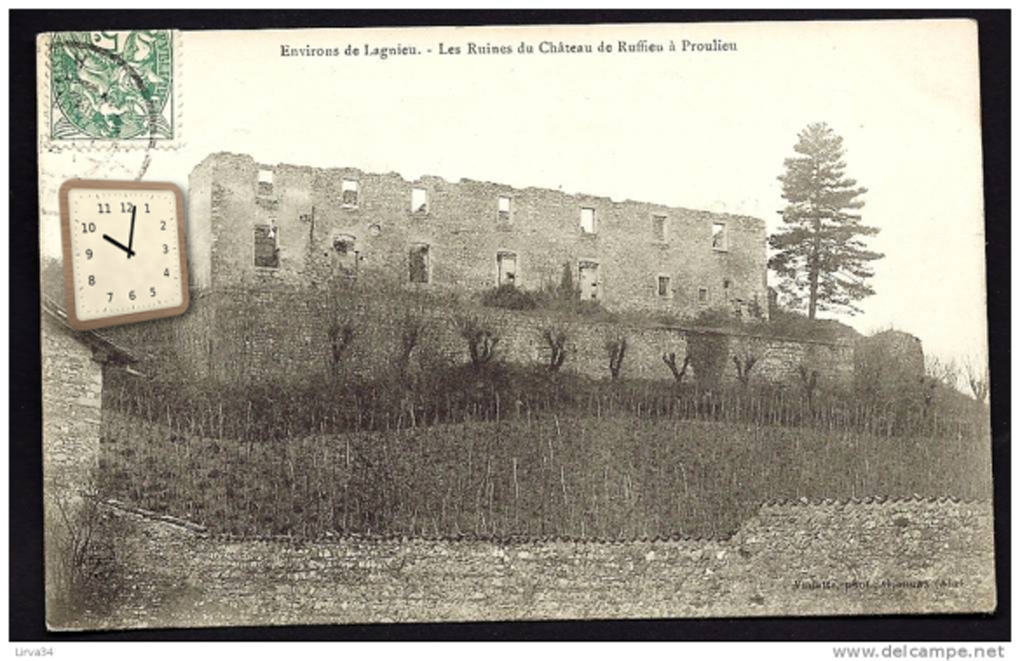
10:02
